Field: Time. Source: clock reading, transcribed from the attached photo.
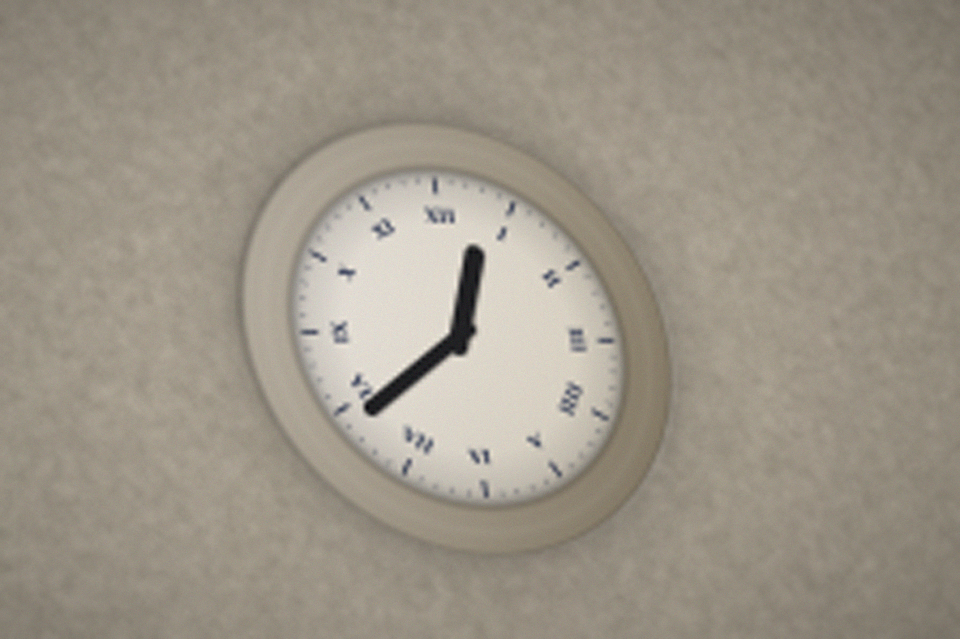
12:39
